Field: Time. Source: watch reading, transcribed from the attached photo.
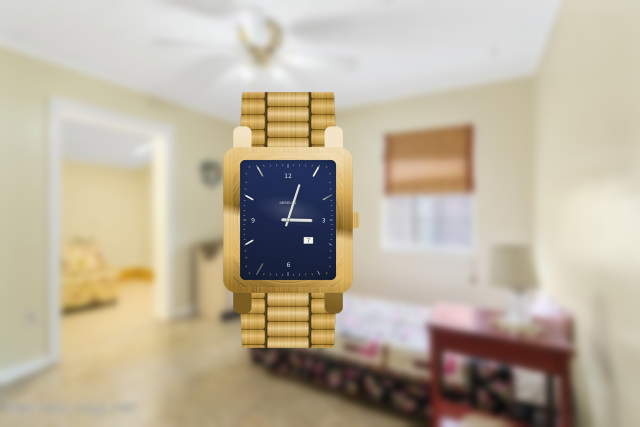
3:03
